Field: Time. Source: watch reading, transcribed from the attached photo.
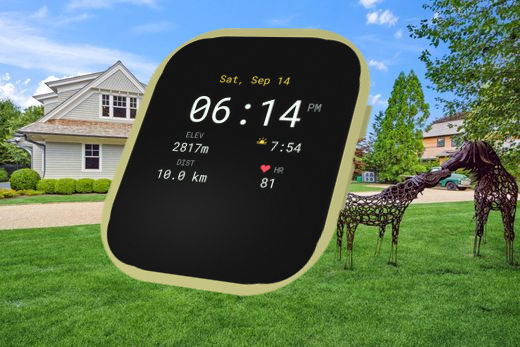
6:14
